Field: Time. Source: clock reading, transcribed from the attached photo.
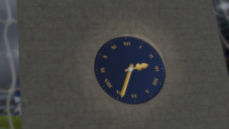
2:34
